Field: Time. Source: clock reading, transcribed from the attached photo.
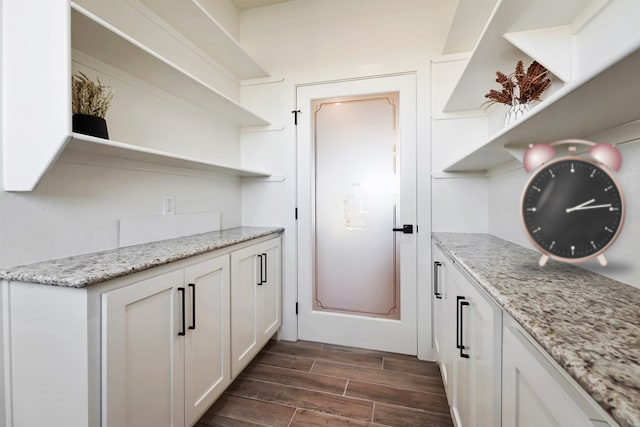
2:14
